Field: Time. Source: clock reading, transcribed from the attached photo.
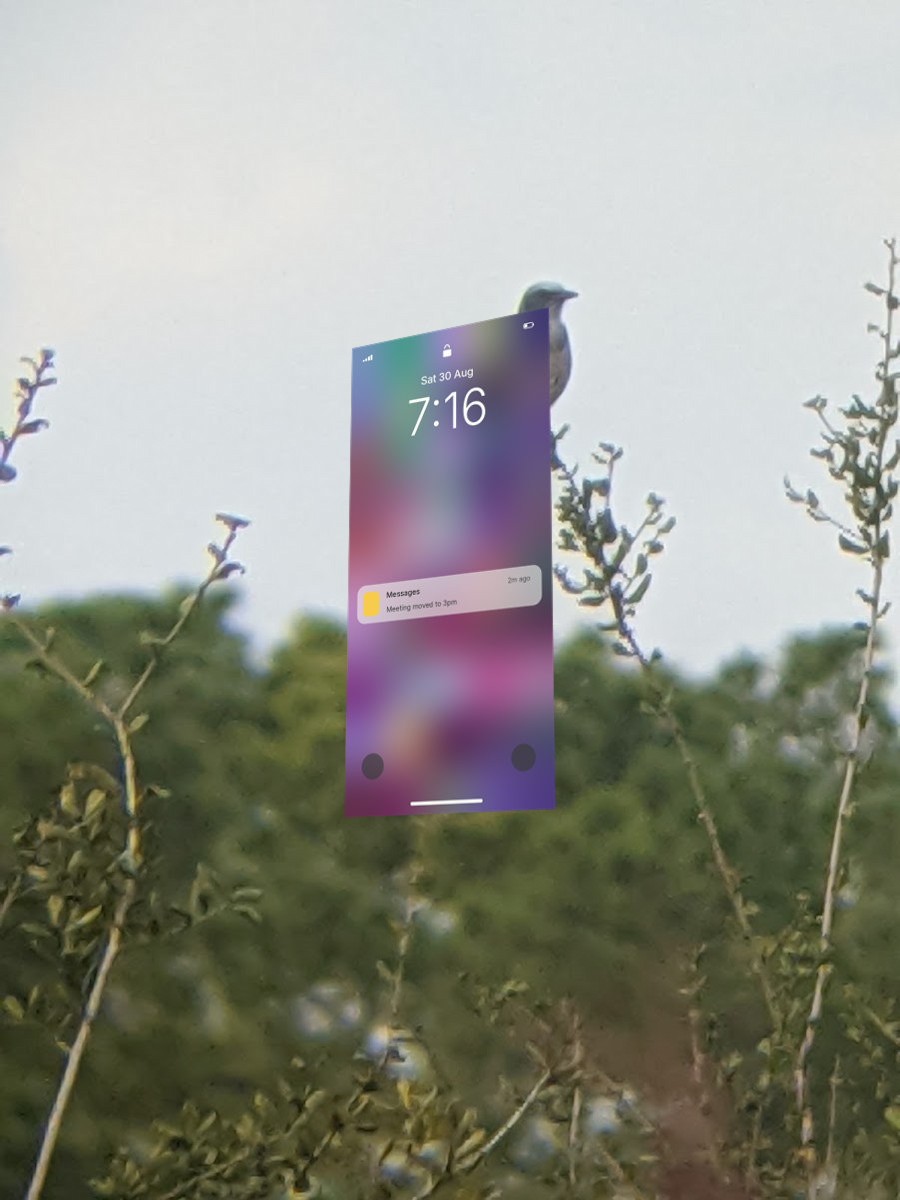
7:16
